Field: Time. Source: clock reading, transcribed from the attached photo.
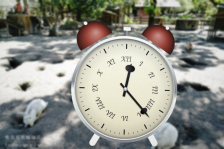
12:23
